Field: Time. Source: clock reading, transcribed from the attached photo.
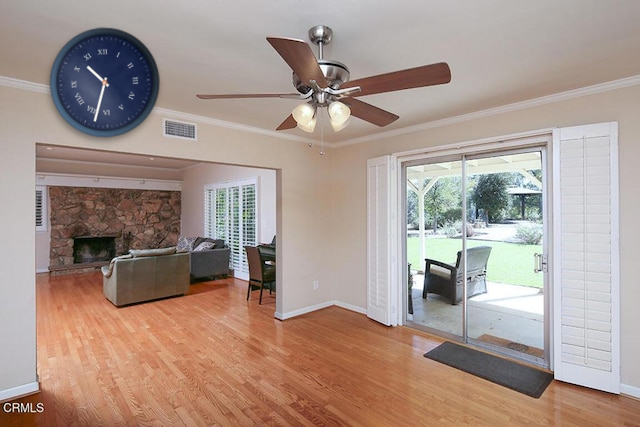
10:33
